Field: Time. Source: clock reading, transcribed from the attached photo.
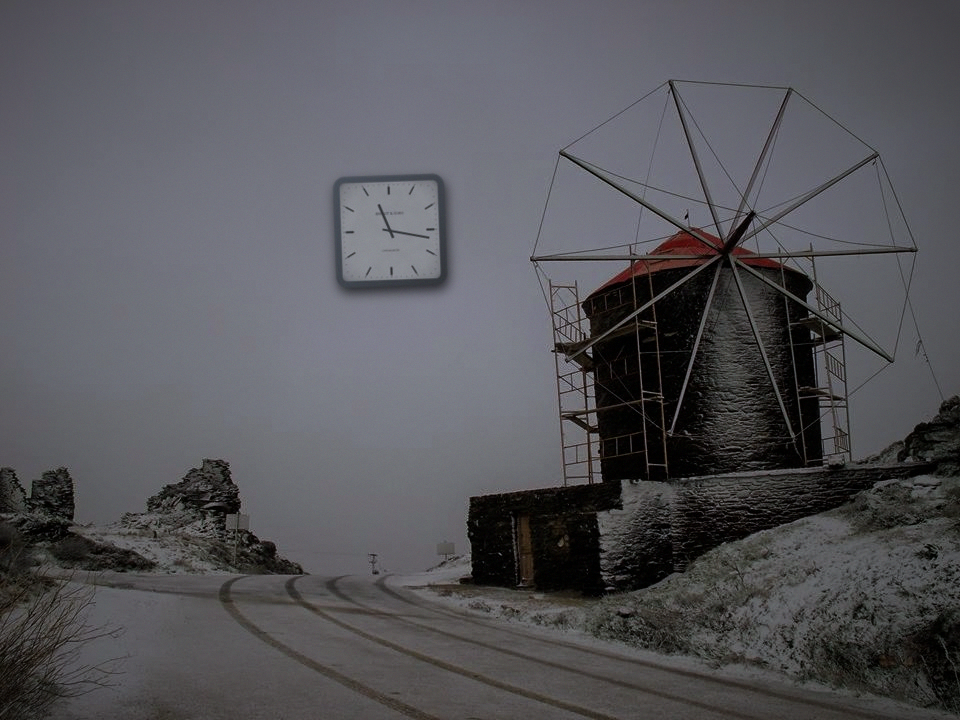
11:17
